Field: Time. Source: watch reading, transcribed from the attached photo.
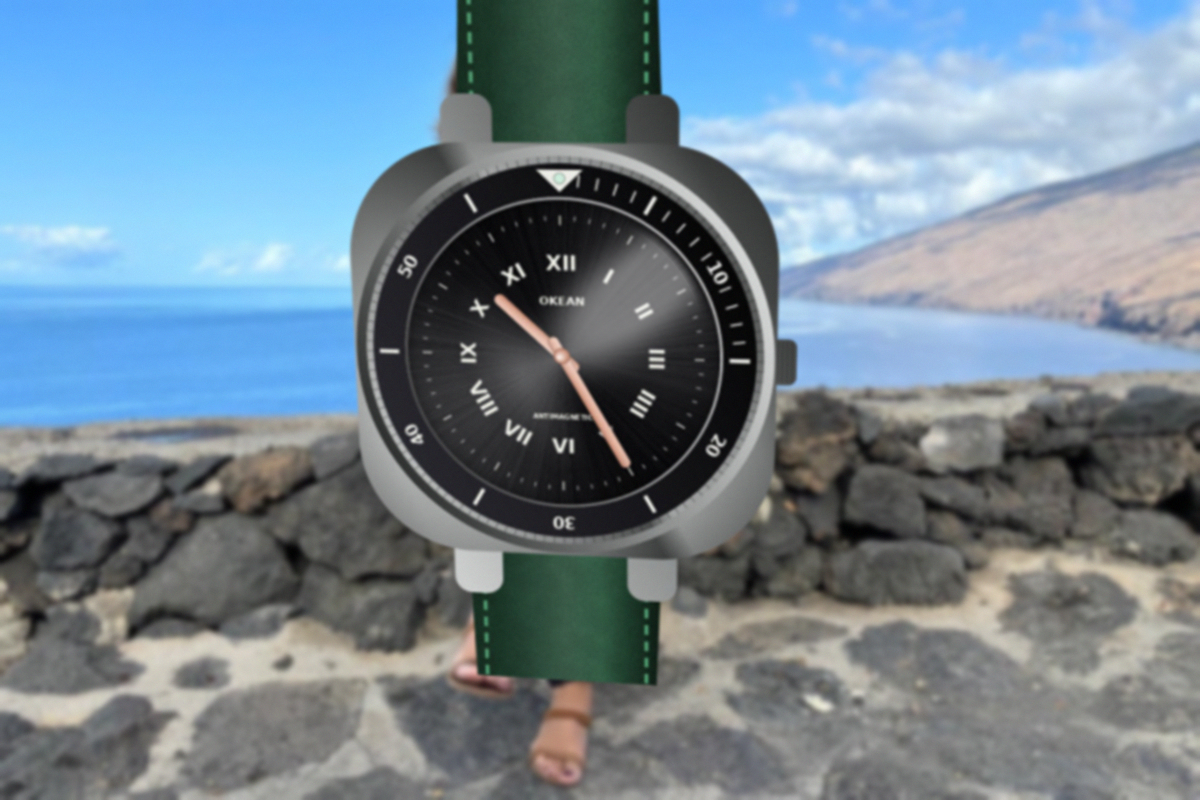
10:25
